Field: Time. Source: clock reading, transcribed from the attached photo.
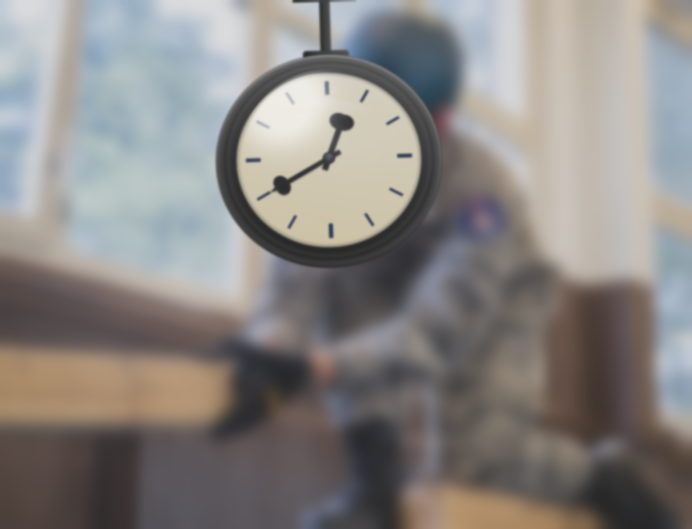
12:40
